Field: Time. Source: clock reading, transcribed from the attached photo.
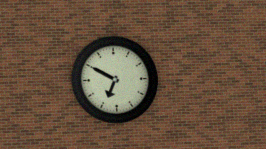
6:50
